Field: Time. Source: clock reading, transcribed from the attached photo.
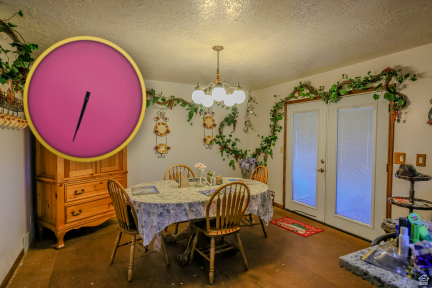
6:33
